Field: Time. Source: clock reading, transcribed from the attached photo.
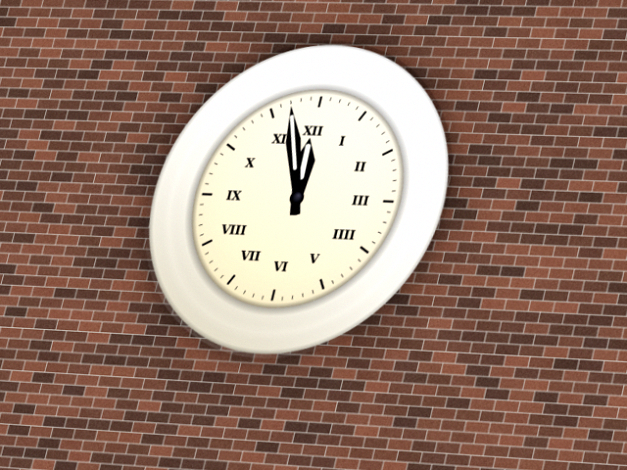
11:57
